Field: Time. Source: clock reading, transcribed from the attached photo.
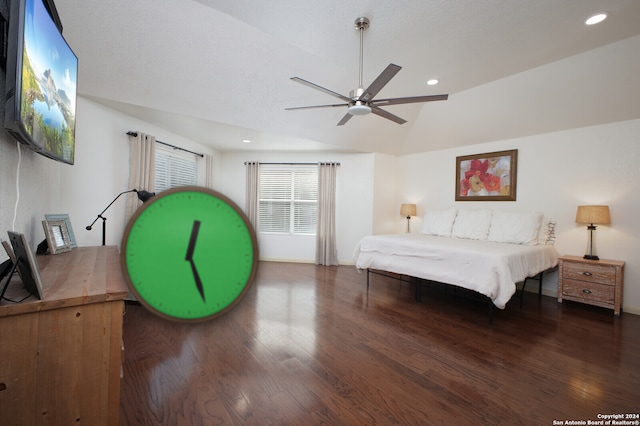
12:27
